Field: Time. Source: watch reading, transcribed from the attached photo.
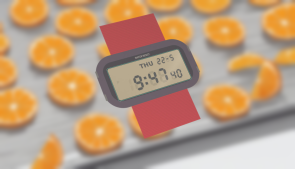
9:47:40
